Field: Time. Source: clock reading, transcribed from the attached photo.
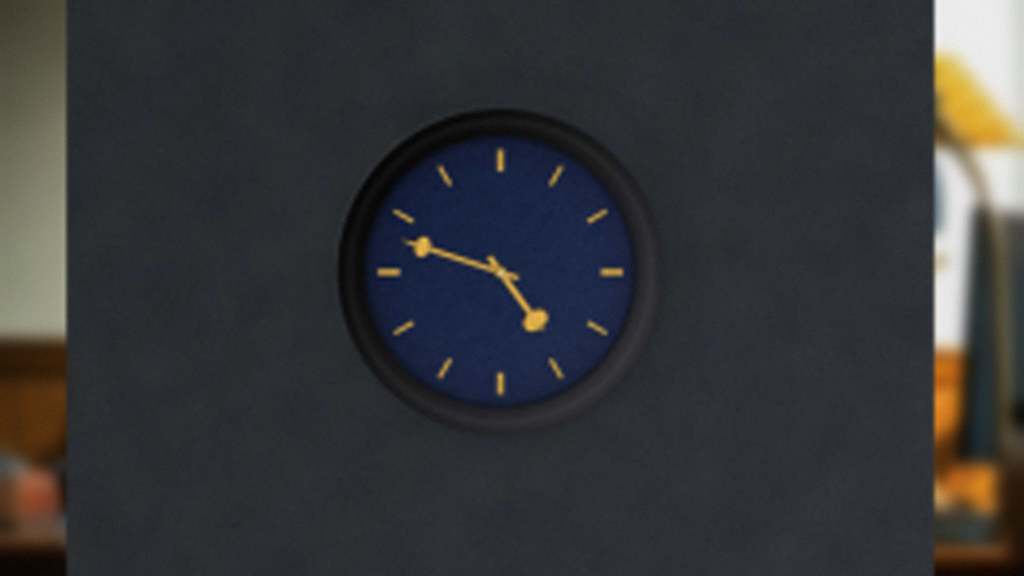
4:48
